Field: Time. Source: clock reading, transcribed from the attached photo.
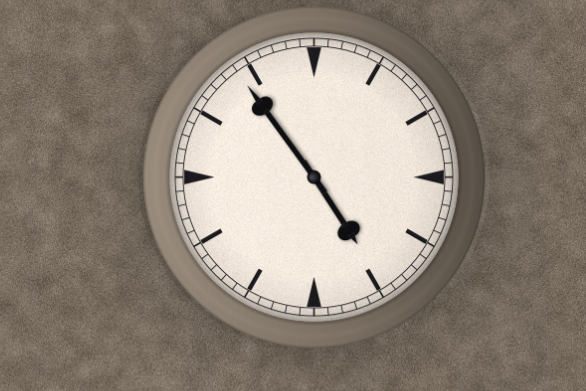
4:54
